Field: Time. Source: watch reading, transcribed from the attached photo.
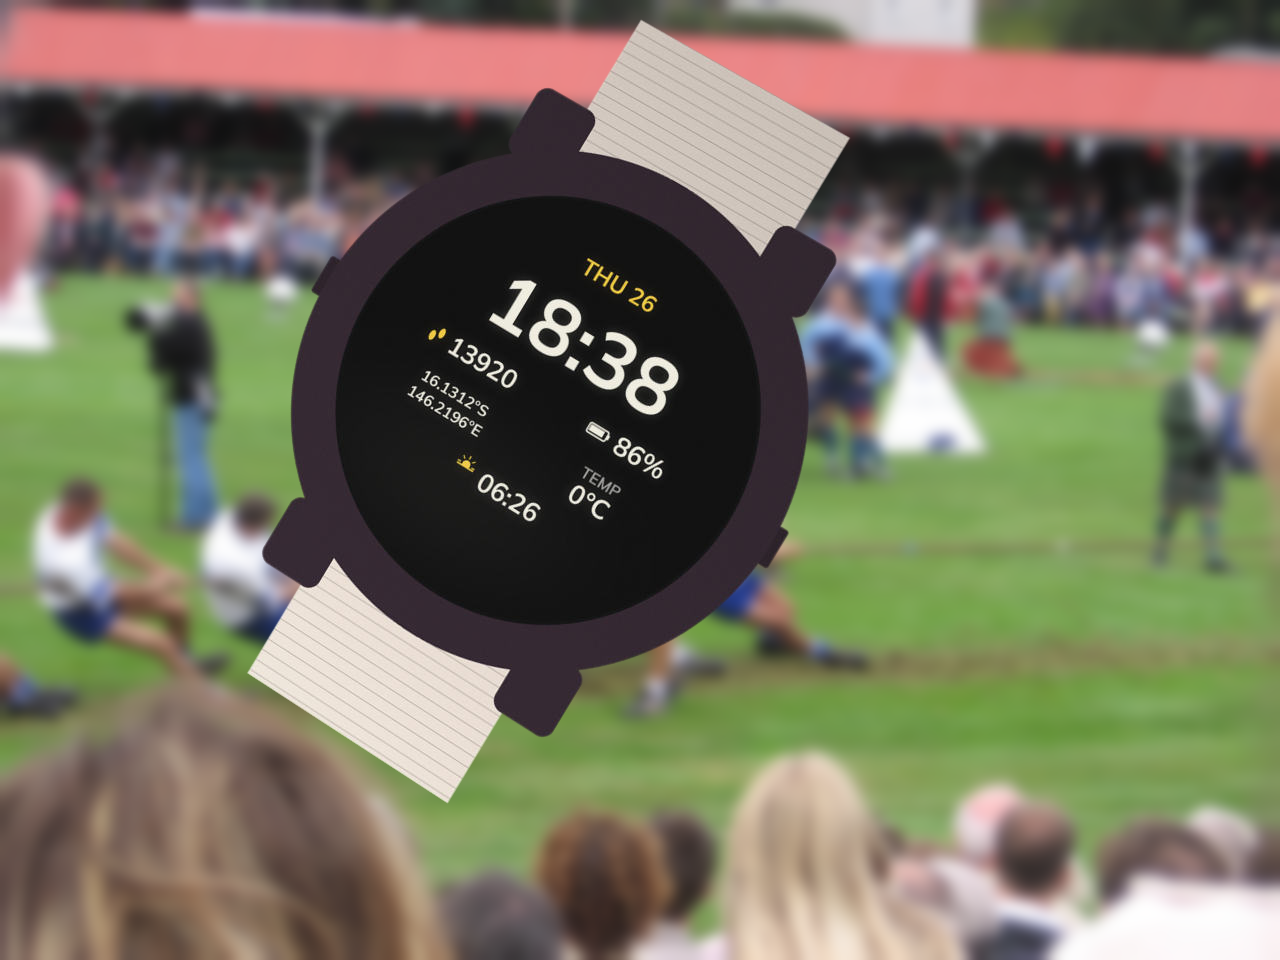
18:38
